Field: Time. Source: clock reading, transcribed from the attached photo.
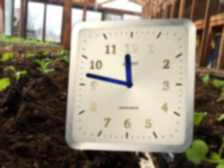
11:47
